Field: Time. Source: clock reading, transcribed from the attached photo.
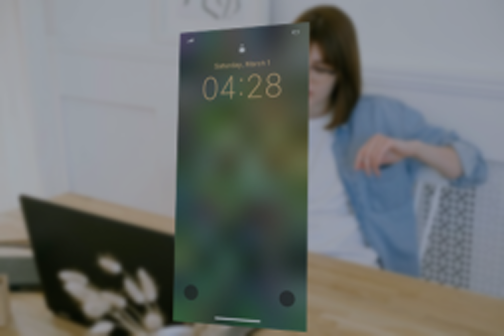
4:28
